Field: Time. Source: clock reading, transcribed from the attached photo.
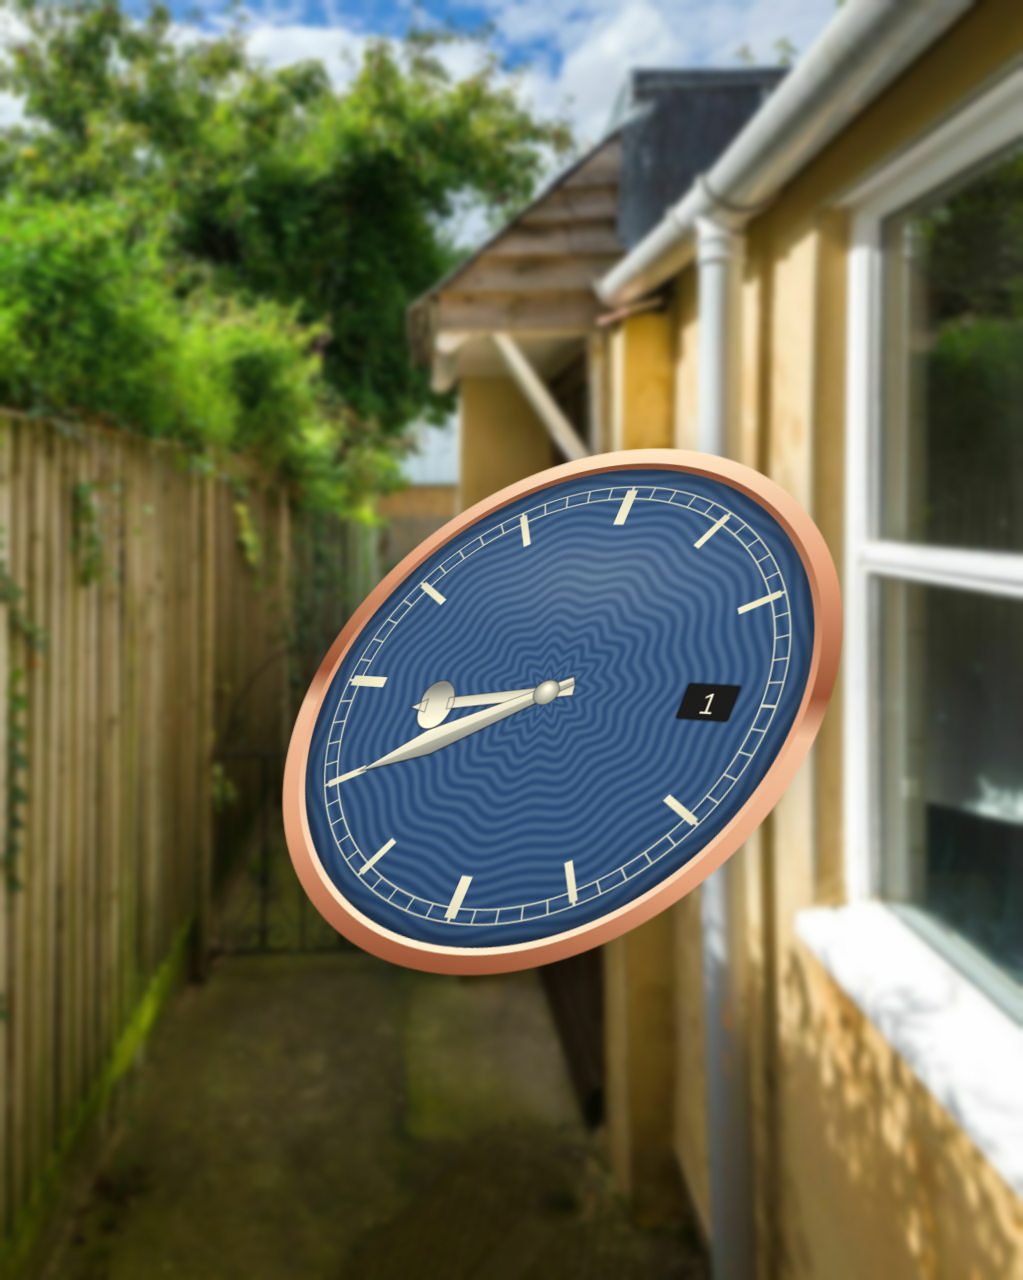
8:40
